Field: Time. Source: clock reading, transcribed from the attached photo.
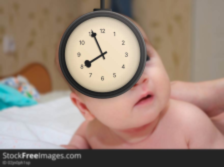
7:56
